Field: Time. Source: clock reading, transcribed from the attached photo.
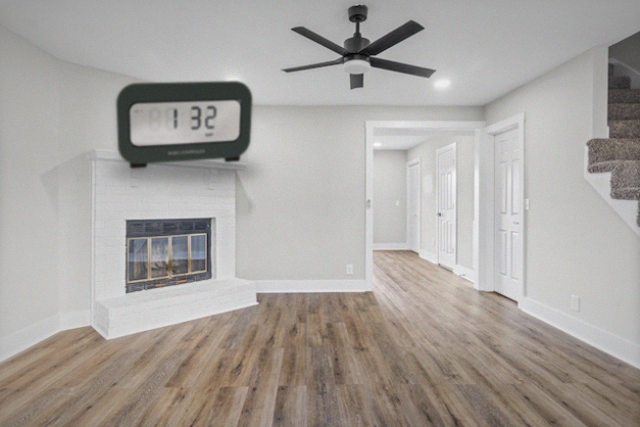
1:32
